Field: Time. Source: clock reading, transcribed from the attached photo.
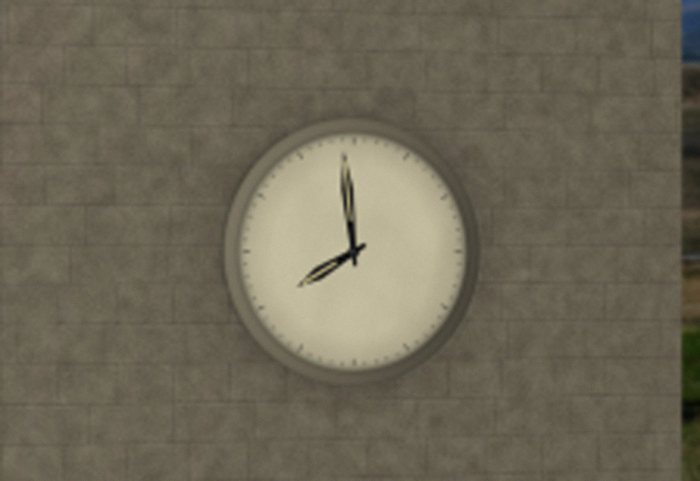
7:59
